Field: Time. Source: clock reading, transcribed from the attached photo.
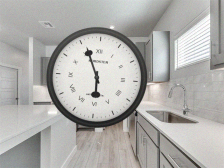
5:56
